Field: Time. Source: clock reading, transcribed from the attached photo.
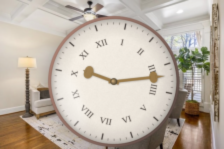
10:17
